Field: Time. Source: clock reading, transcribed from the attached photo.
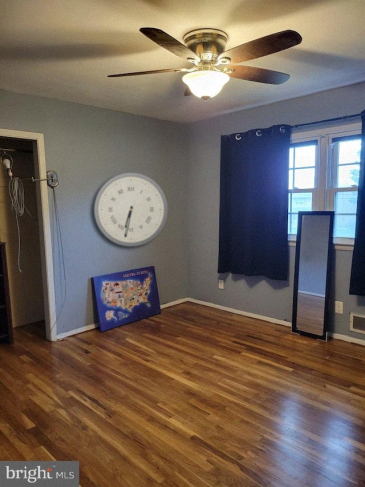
6:32
